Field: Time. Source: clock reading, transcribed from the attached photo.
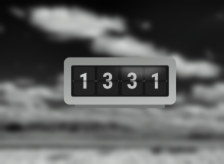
13:31
